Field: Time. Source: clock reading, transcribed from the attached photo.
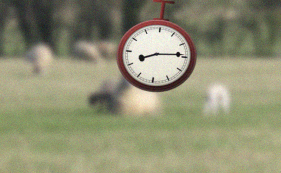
8:14
